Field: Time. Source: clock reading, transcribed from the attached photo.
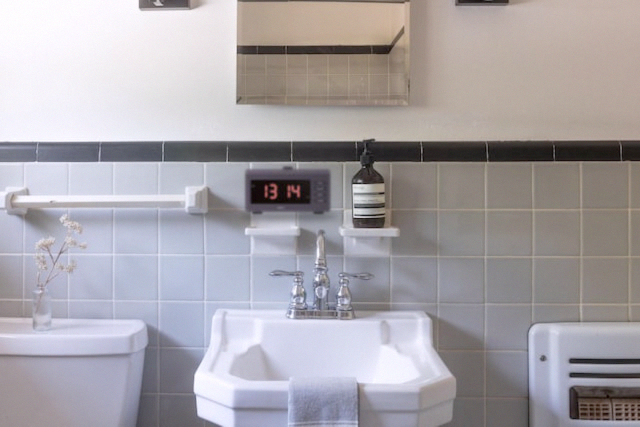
13:14
